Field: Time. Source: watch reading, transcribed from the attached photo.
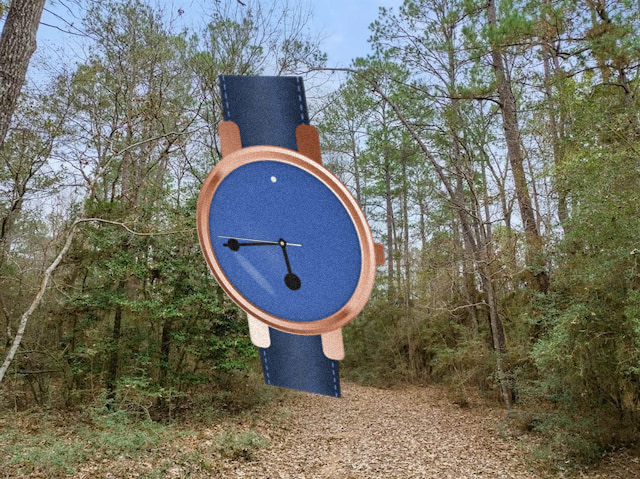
5:43:45
